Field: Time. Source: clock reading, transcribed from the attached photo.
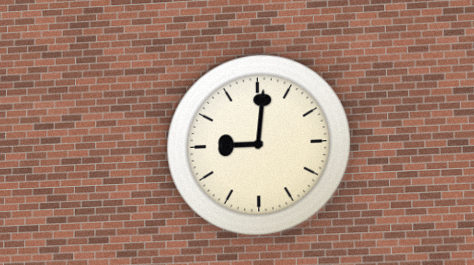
9:01
